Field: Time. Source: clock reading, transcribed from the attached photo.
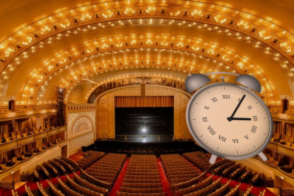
3:06
